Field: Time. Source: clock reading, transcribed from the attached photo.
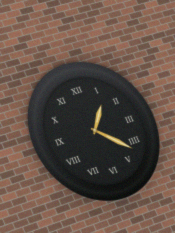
1:22
